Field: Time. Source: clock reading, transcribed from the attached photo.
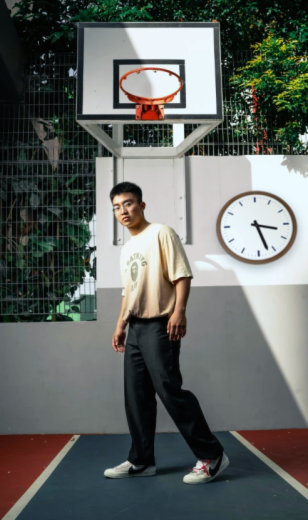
3:27
